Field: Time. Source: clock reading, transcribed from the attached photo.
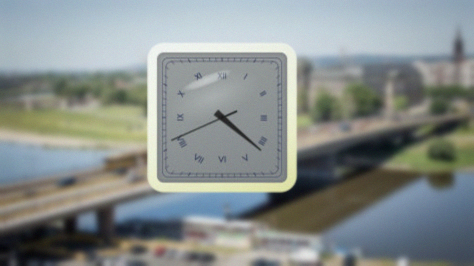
4:21:41
